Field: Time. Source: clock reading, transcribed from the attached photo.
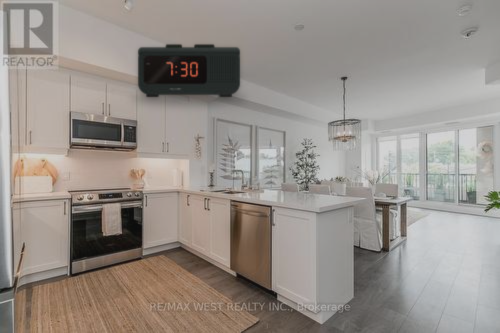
7:30
